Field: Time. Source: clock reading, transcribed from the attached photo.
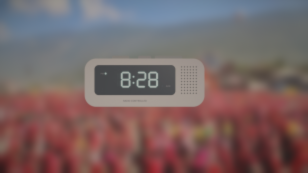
8:28
